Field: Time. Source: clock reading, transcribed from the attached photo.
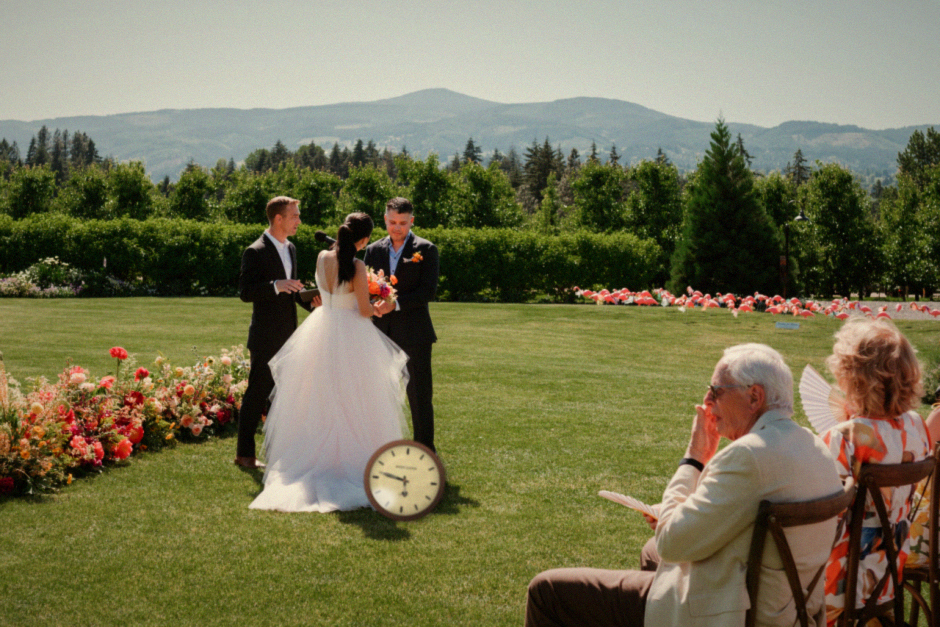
5:47
